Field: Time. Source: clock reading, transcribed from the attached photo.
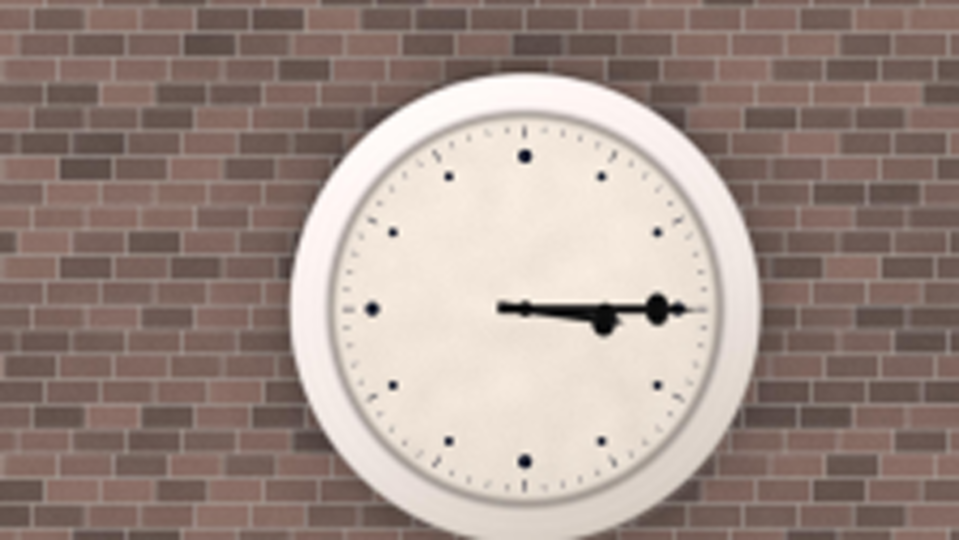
3:15
